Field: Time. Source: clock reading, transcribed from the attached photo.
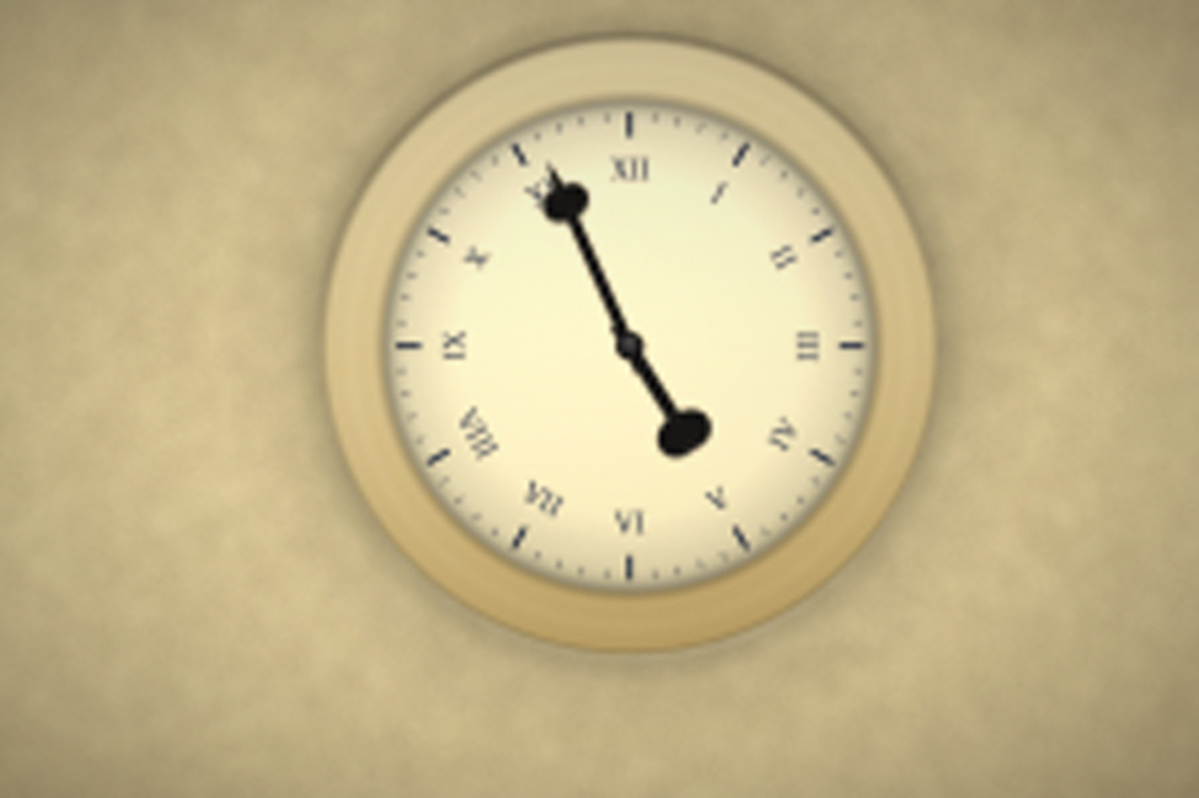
4:56
